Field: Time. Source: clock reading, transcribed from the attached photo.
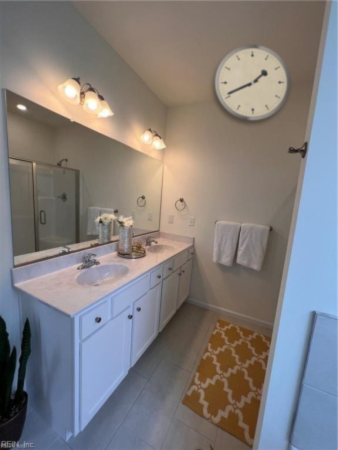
1:41
